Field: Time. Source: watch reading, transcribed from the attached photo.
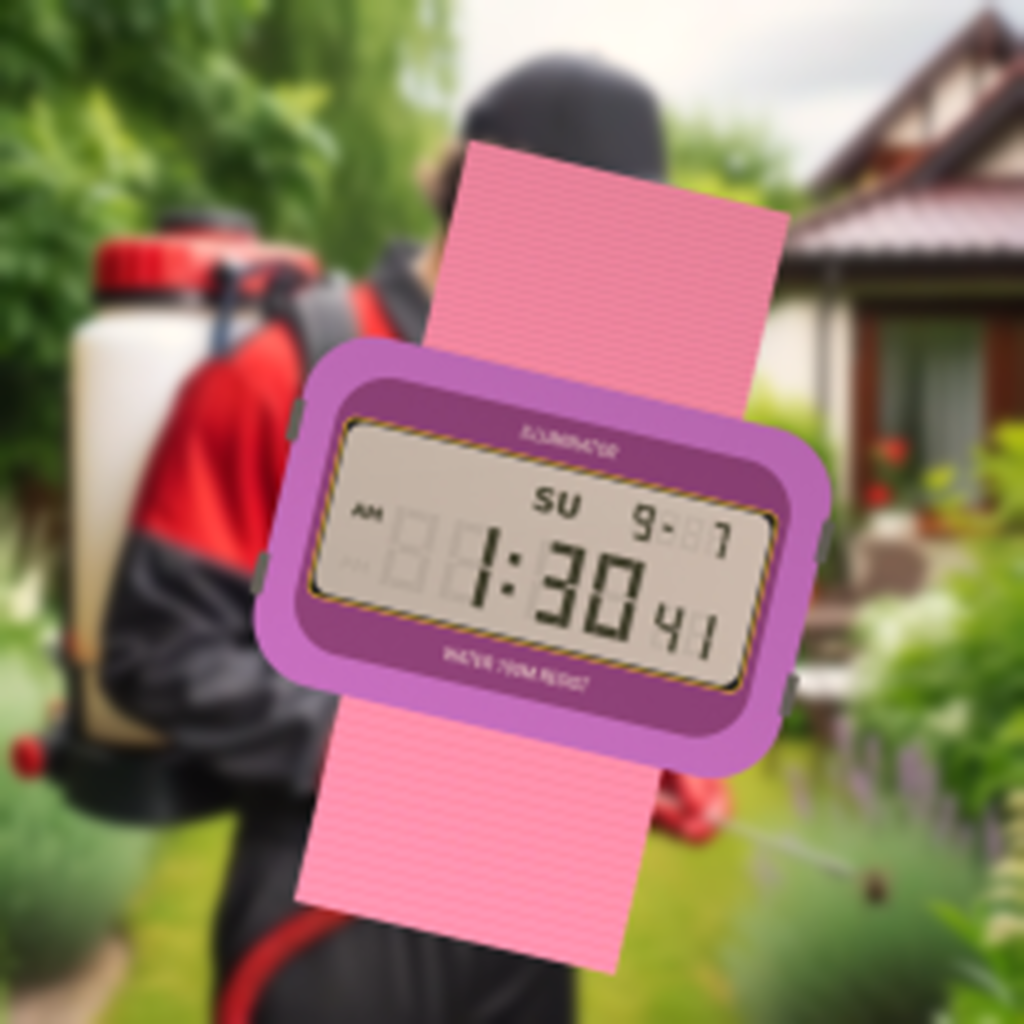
1:30:41
